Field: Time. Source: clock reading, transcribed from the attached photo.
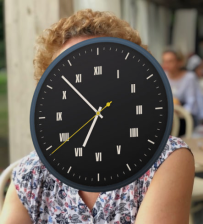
6:52:39
